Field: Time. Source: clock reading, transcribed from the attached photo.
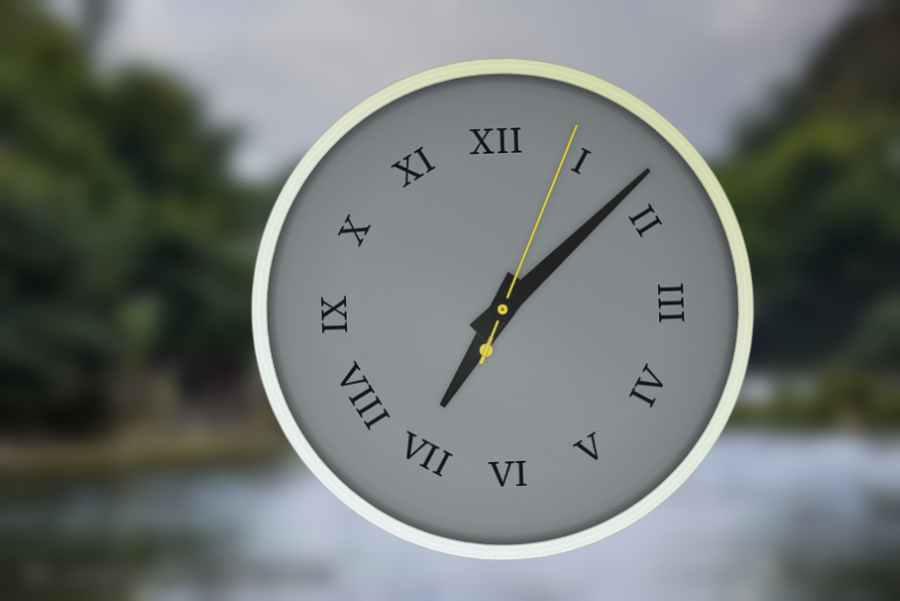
7:08:04
